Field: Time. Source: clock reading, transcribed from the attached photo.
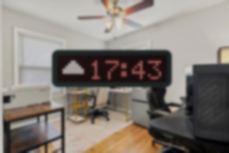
17:43
